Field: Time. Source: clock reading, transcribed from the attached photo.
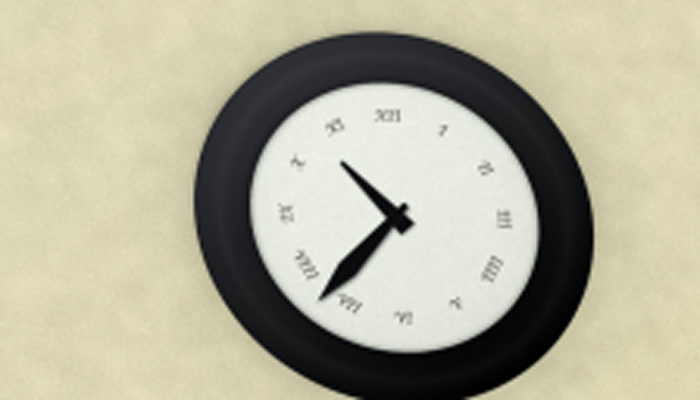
10:37
